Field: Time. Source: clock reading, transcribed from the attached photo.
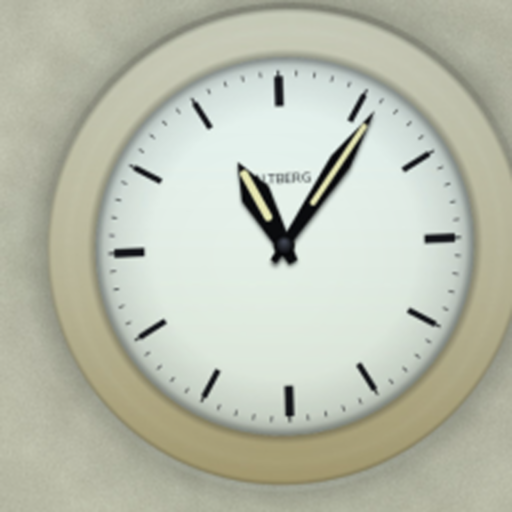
11:06
